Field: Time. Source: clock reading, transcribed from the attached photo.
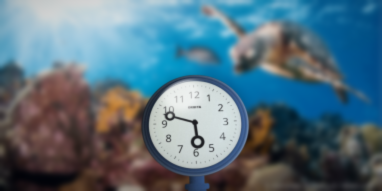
5:48
